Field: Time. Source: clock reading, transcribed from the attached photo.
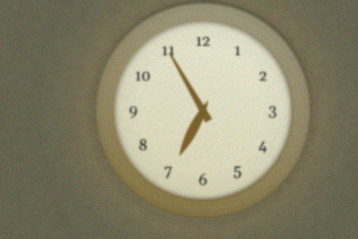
6:55
